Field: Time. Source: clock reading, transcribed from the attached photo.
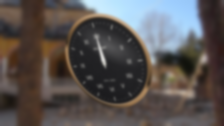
12:00
